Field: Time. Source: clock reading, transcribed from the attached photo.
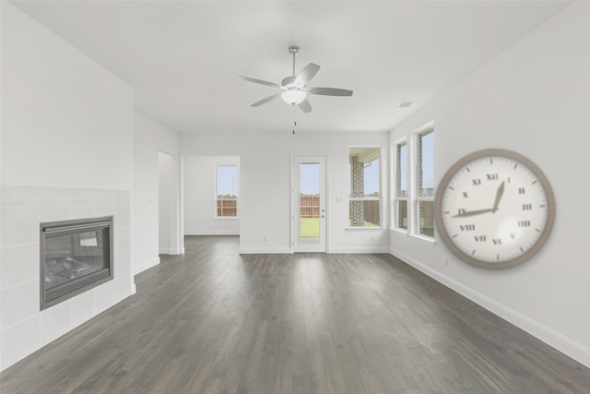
12:44
